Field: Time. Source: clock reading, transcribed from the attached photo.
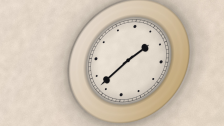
1:37
